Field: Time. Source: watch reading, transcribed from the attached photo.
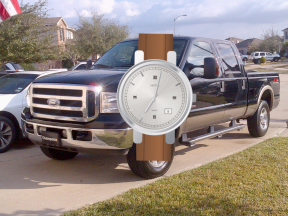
7:02
